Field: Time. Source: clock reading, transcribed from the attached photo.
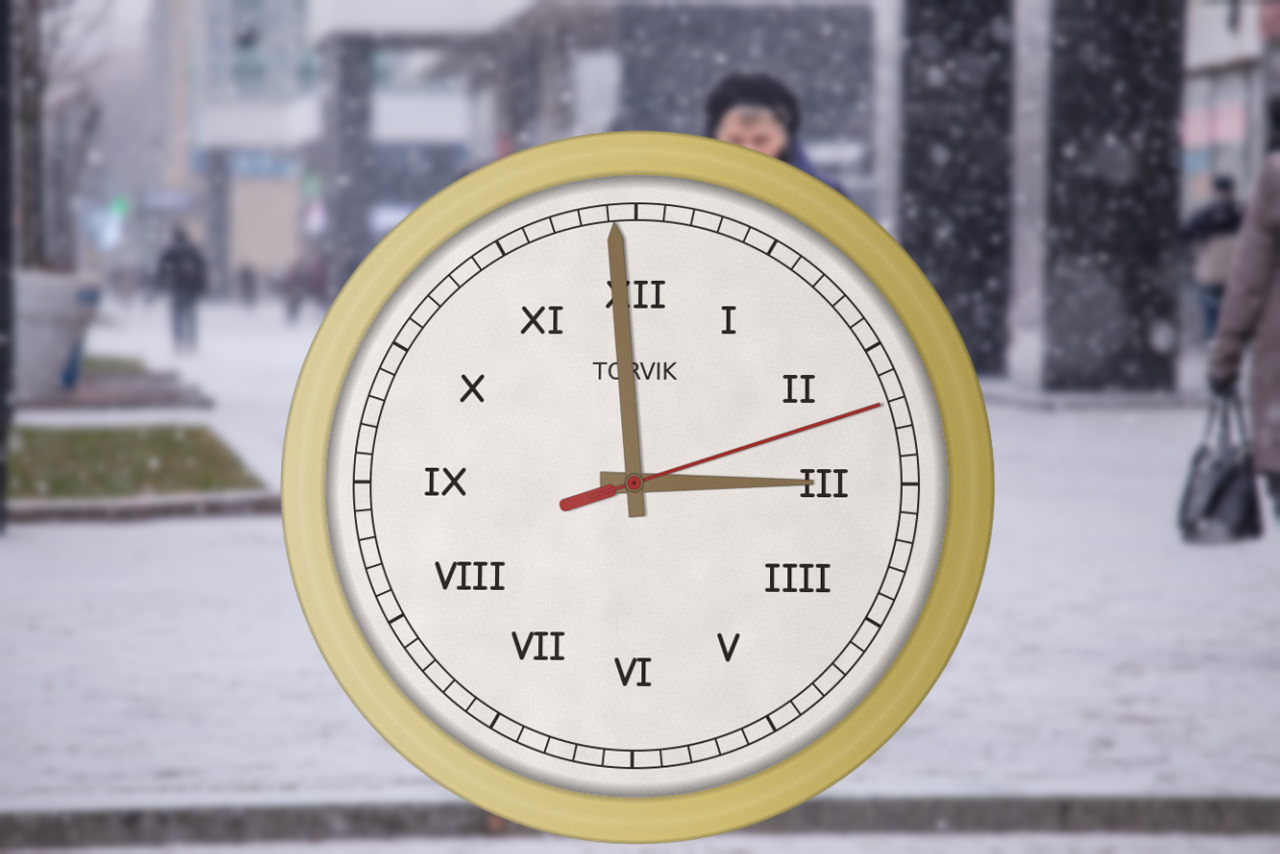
2:59:12
